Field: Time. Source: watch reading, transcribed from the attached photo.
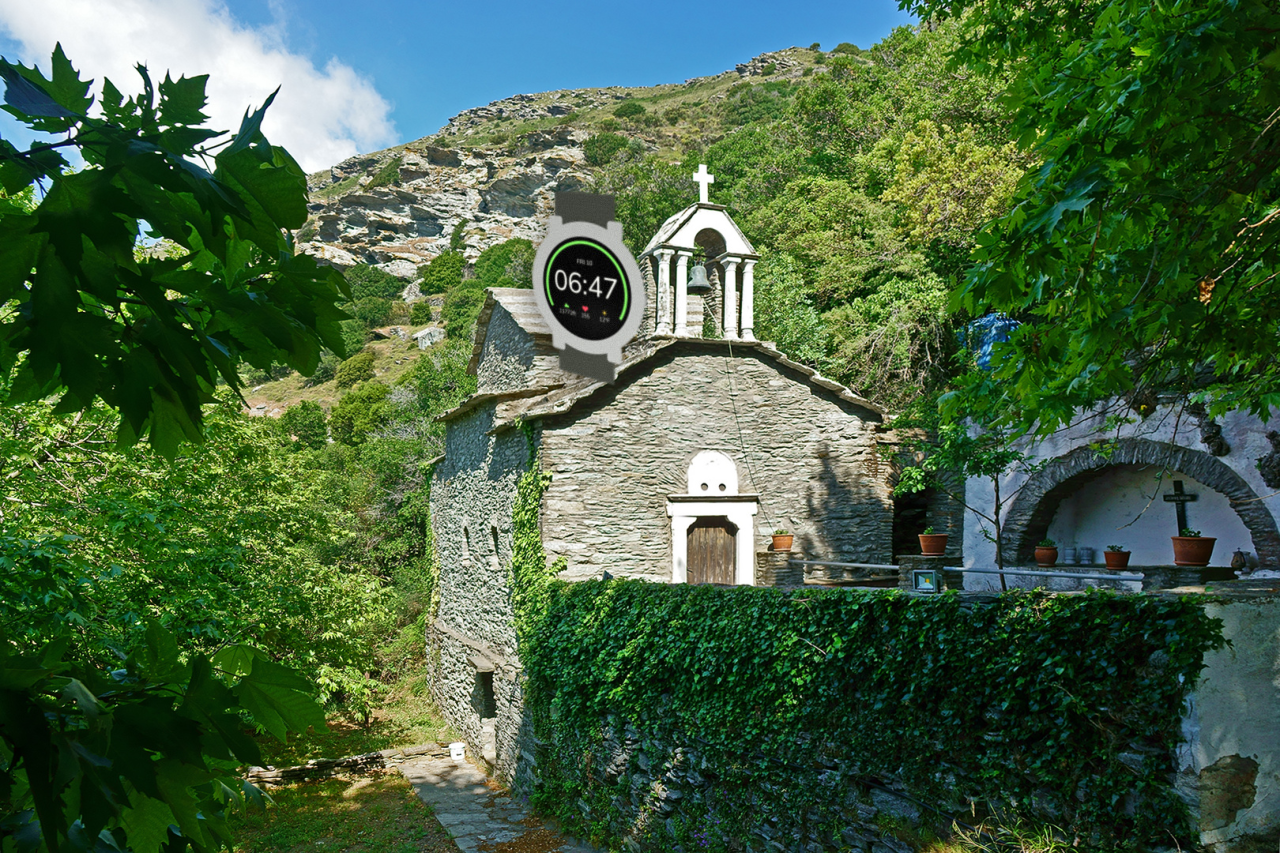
6:47
